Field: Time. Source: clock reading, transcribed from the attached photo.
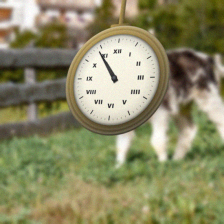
10:54
